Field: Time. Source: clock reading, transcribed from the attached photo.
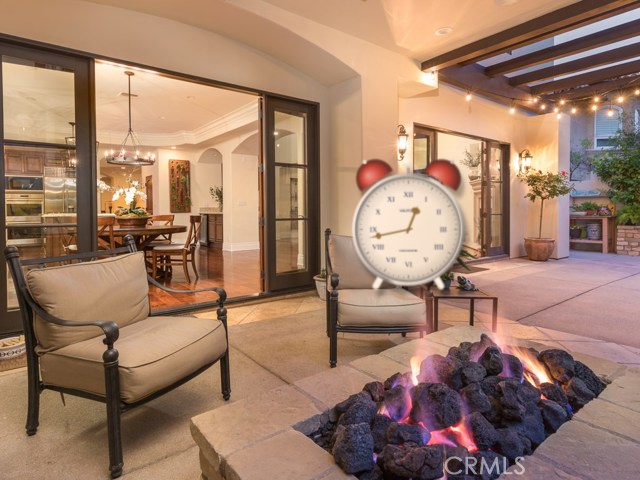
12:43
